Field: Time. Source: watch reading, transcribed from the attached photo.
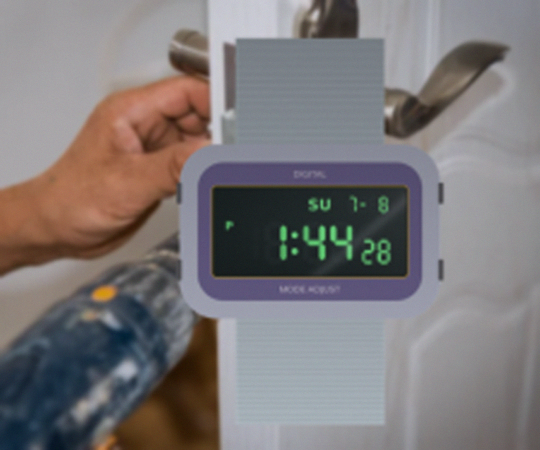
1:44:28
